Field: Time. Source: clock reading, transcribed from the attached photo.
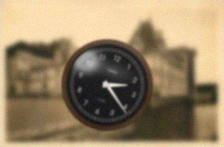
2:21
